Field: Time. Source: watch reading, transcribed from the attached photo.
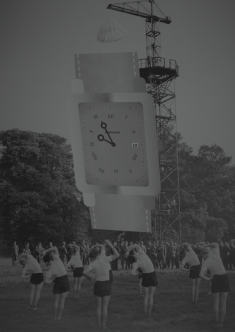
9:56
